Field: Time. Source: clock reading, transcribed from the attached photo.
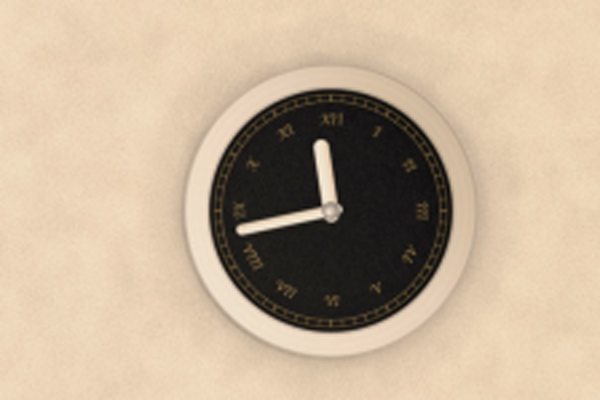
11:43
